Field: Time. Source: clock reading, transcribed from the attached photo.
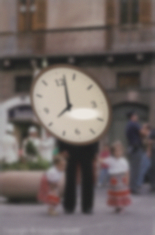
8:02
